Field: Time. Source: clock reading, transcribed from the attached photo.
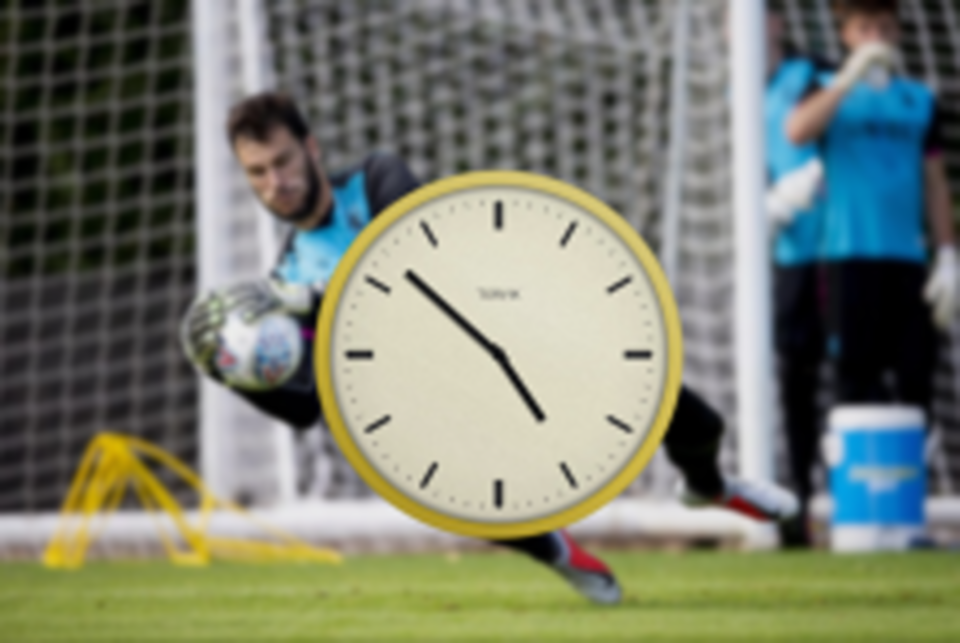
4:52
